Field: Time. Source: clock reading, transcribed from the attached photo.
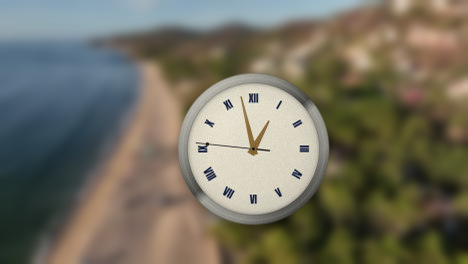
12:57:46
